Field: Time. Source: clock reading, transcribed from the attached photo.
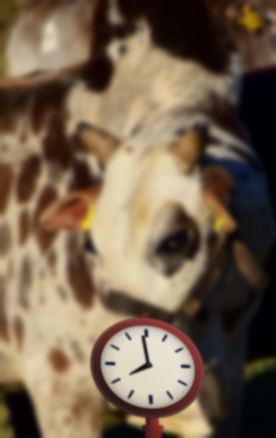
7:59
